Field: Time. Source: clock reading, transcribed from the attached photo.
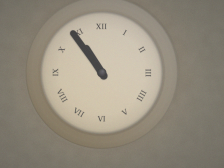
10:54
